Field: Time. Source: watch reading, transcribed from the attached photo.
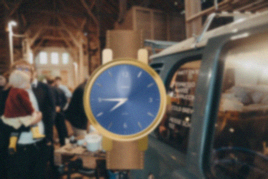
7:45
